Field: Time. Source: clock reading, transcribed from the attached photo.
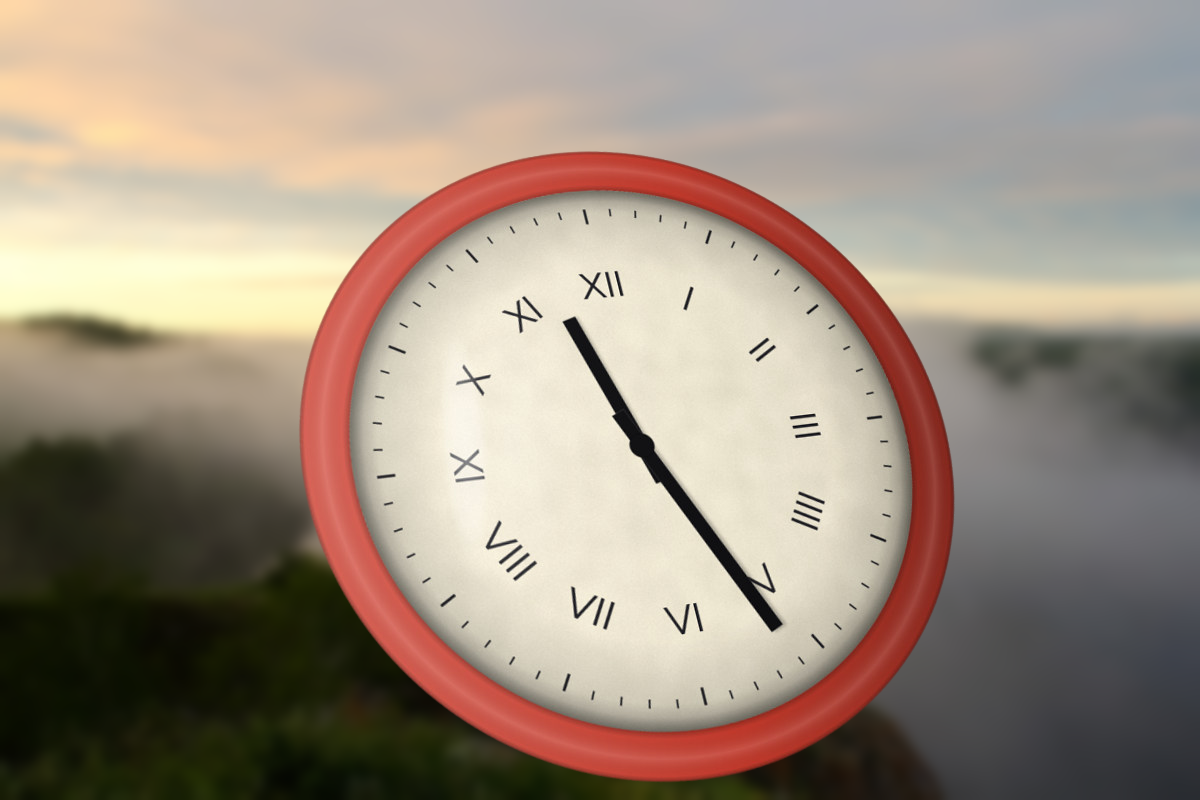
11:26
